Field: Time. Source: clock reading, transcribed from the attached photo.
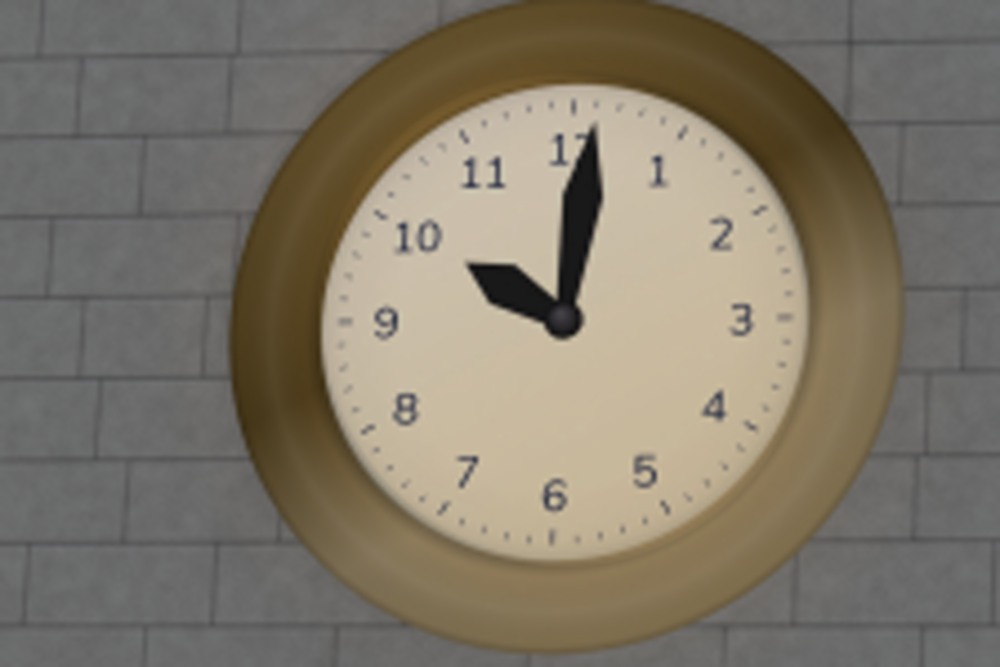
10:01
